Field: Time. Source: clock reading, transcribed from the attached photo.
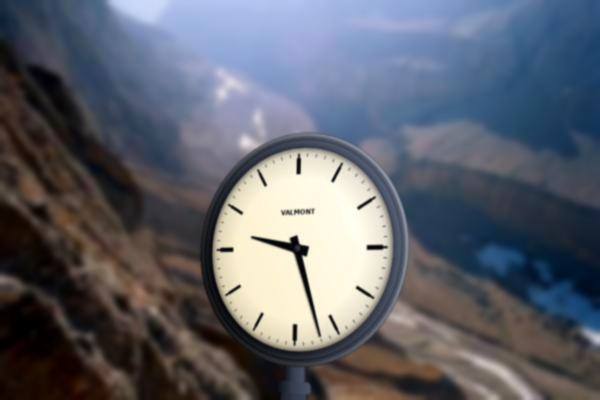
9:27
